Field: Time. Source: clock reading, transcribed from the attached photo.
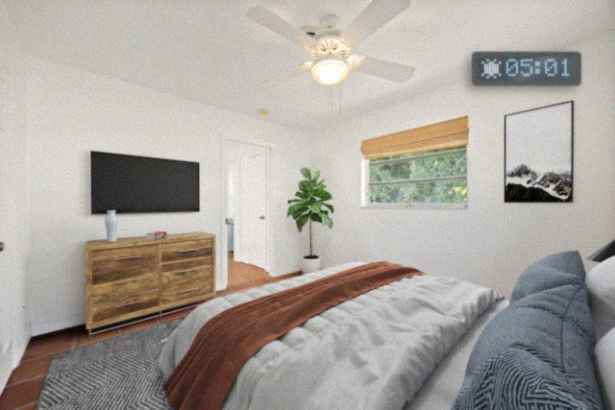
5:01
